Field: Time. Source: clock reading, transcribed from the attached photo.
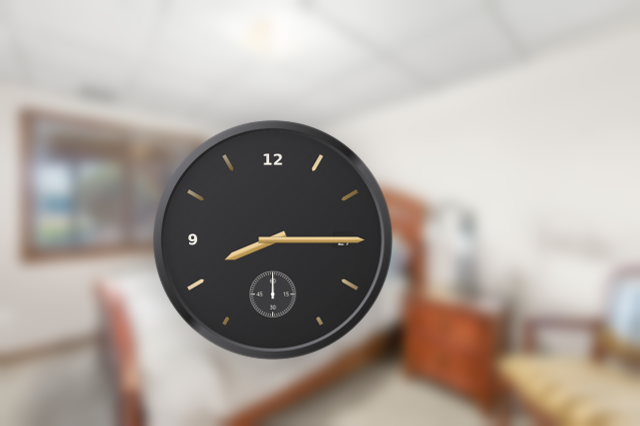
8:15
